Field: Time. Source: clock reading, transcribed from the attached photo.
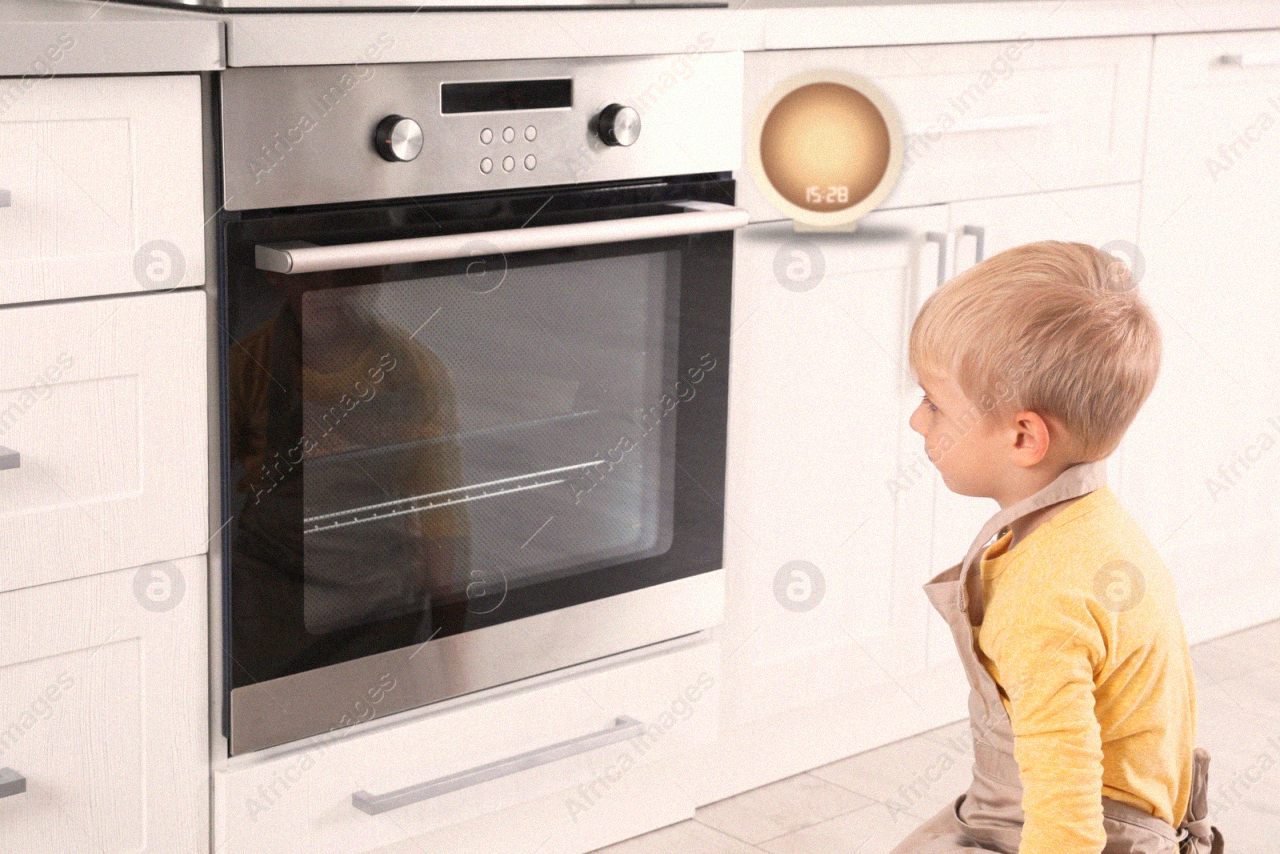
15:28
